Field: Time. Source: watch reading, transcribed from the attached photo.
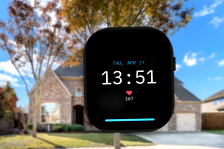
13:51
